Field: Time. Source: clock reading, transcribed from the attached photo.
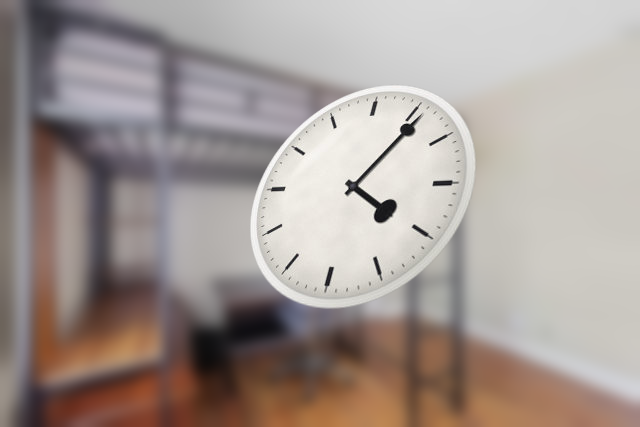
4:06
